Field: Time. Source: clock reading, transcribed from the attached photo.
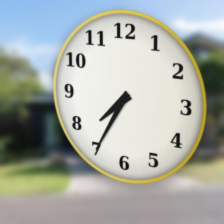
7:35
